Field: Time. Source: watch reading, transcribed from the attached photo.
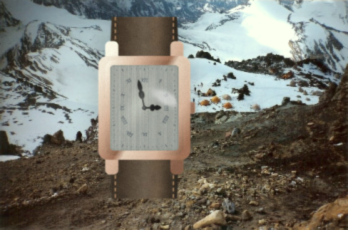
2:58
